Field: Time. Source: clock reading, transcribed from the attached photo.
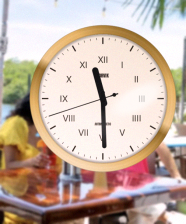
11:29:42
